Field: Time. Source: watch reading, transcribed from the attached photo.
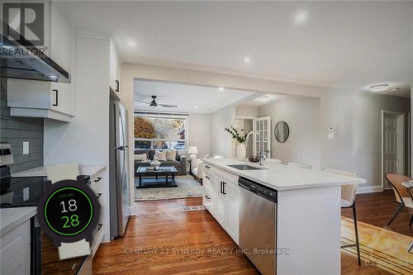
18:28
